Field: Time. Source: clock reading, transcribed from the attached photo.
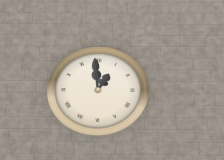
12:59
